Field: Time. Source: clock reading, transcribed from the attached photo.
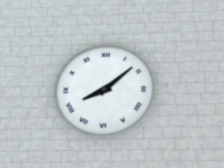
8:08
